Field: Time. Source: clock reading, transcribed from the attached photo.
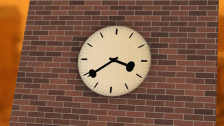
3:39
